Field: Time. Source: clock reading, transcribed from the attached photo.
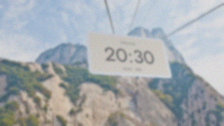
20:30
